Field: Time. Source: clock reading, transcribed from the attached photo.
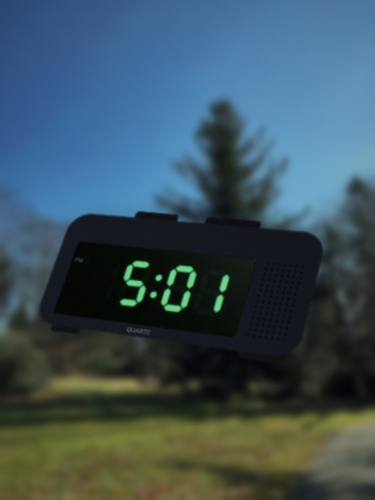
5:01
